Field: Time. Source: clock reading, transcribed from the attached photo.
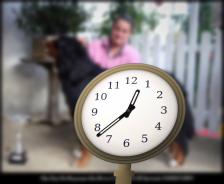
12:38
